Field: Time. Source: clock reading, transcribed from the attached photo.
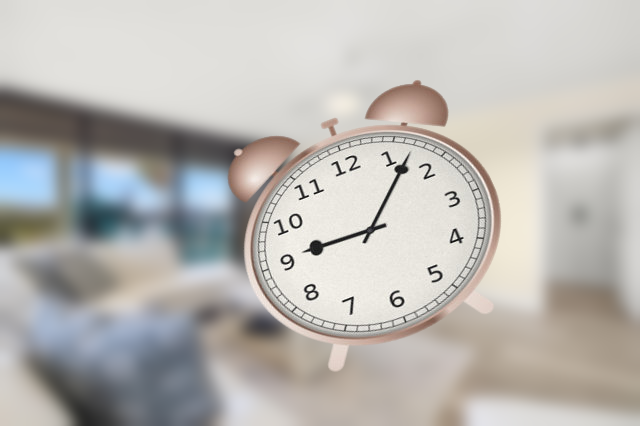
9:07
